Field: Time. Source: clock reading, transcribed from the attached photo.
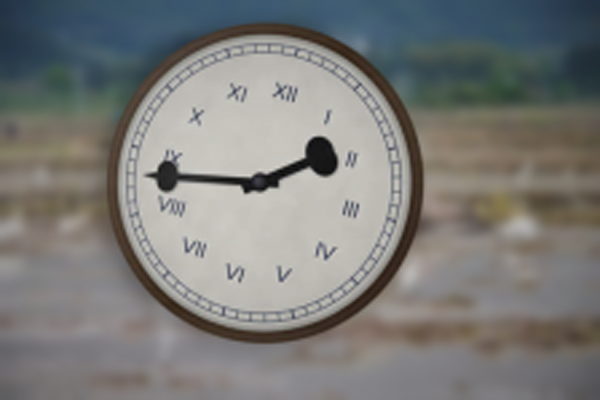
1:43
